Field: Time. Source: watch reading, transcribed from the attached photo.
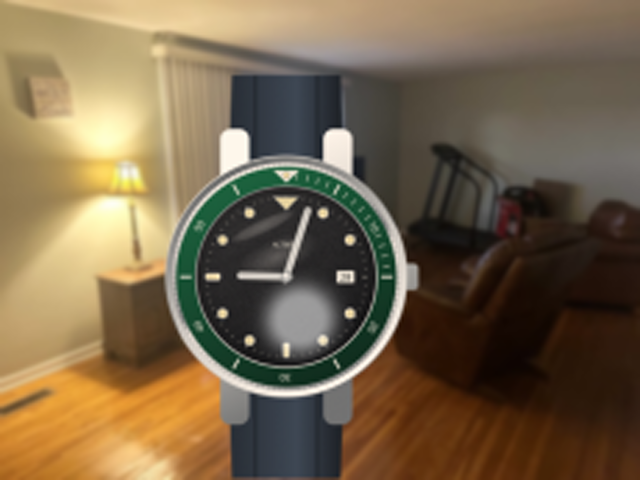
9:03
